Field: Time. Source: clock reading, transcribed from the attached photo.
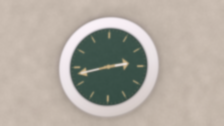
2:43
